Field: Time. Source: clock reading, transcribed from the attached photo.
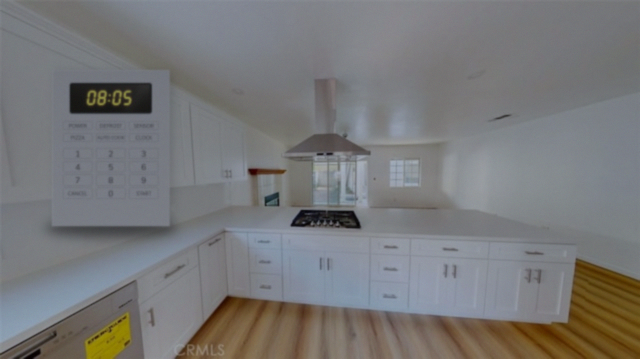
8:05
